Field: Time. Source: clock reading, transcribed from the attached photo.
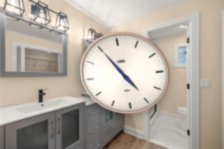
4:55
